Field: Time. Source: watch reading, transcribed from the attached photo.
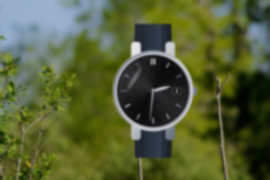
2:31
